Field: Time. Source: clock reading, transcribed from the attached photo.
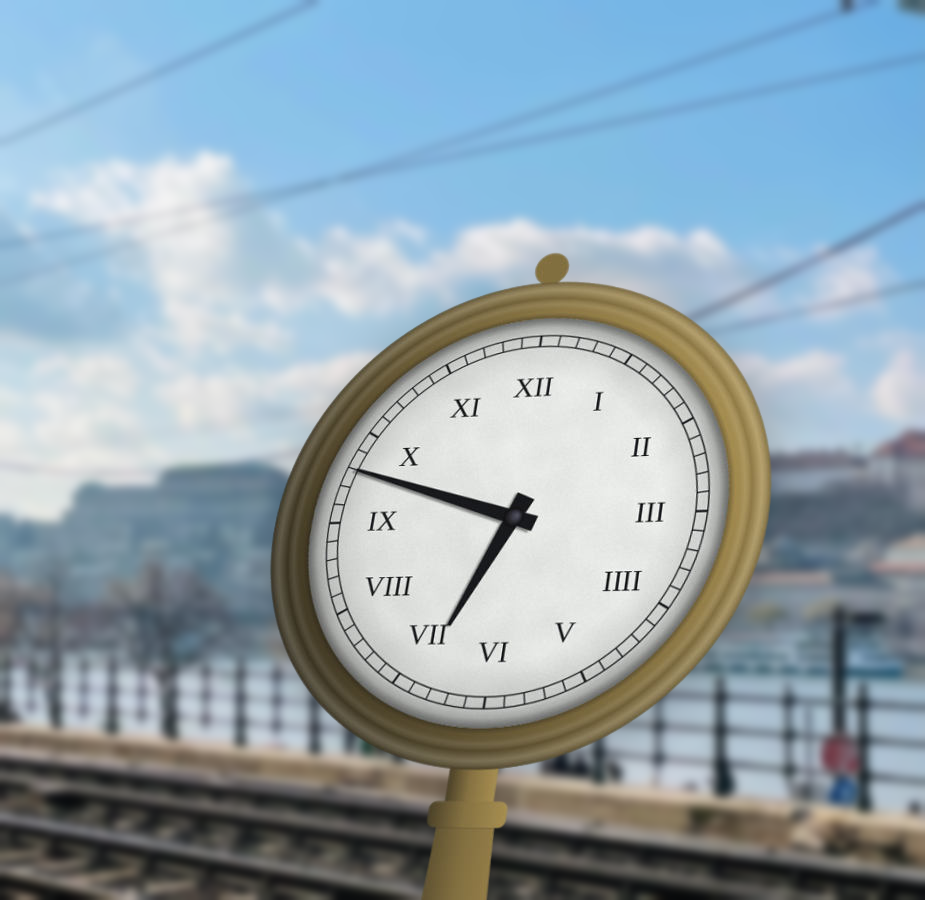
6:48
